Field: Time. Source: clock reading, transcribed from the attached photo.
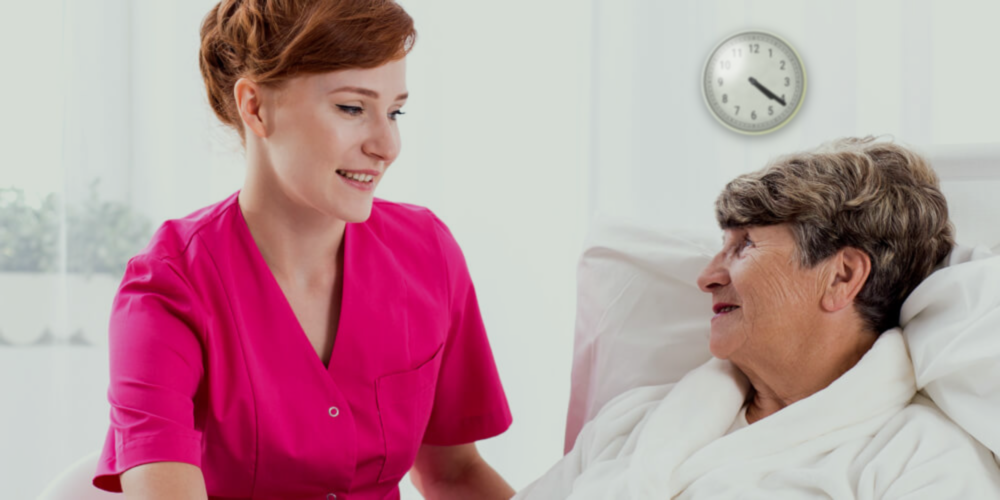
4:21
